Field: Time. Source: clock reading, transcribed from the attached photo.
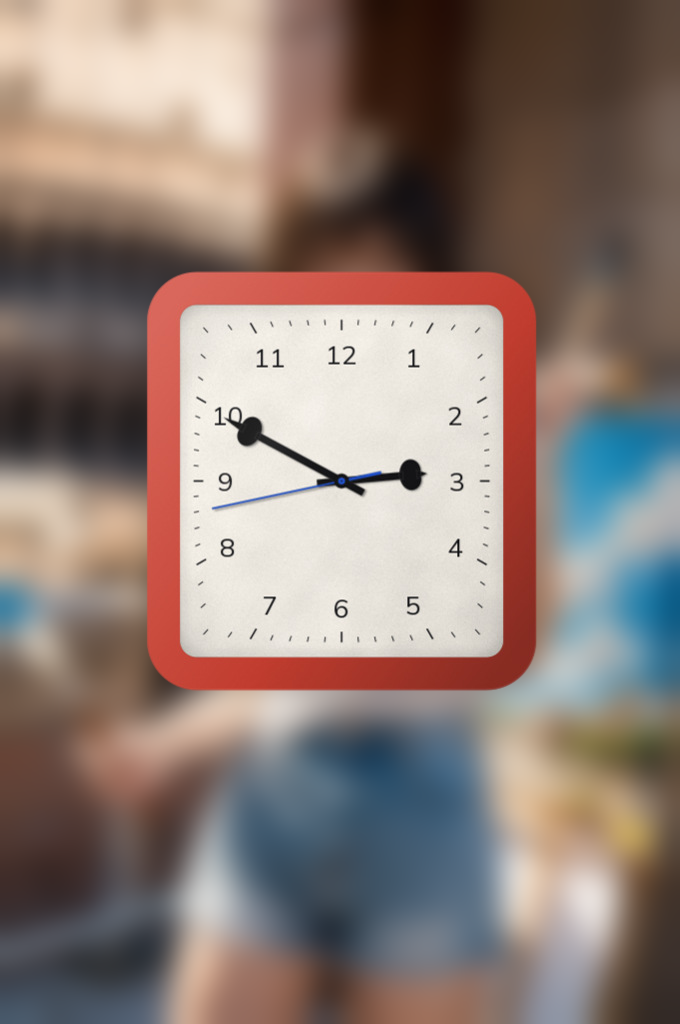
2:49:43
